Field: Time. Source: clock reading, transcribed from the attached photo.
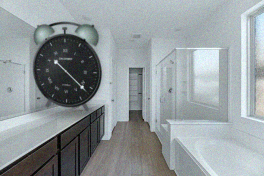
10:22
